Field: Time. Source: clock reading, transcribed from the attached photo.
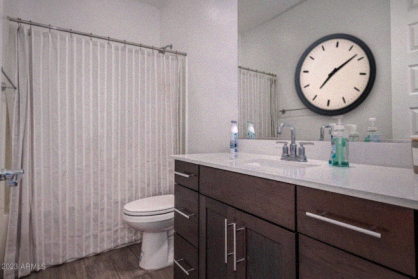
7:08
